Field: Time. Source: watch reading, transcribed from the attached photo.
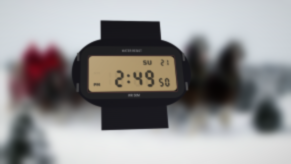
2:49
